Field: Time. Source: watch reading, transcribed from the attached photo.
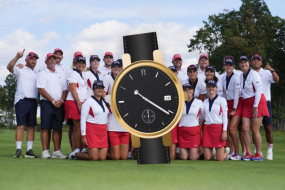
10:21
